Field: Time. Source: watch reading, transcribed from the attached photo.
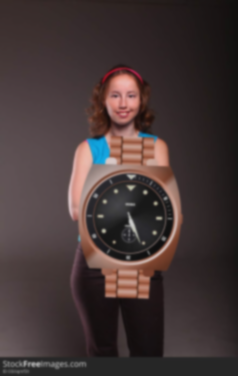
5:26
